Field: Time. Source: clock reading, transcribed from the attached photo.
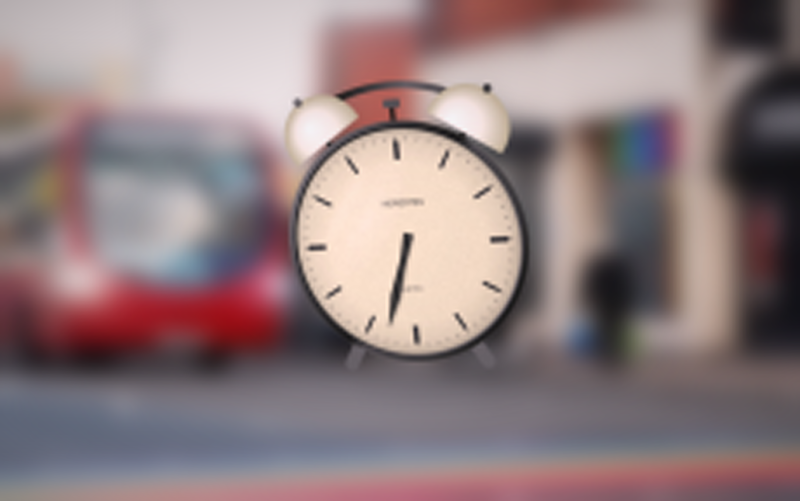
6:33
